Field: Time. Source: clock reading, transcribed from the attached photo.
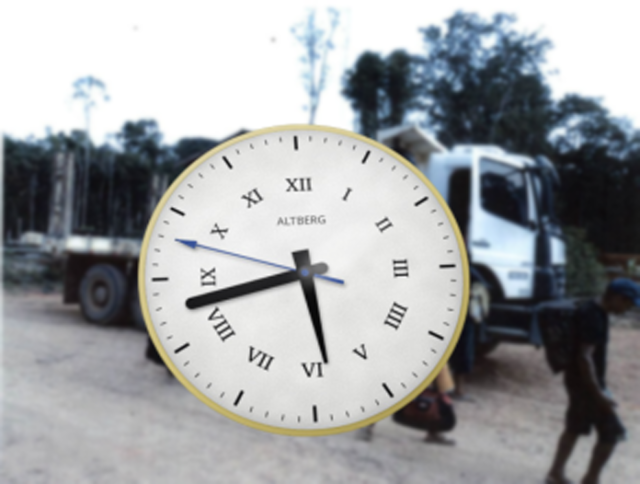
5:42:48
